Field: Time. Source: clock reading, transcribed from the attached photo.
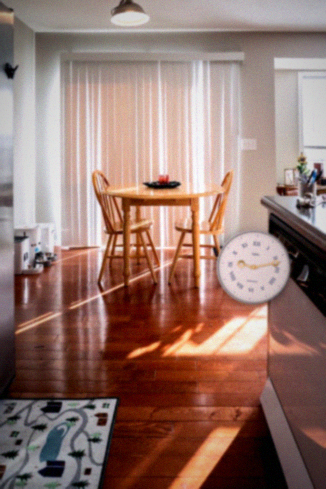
9:12
